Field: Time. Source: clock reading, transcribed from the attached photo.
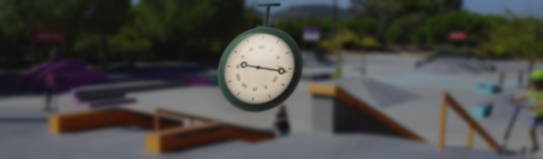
9:16
